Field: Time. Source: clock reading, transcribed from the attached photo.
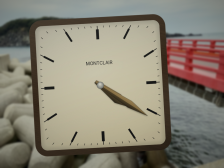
4:21
